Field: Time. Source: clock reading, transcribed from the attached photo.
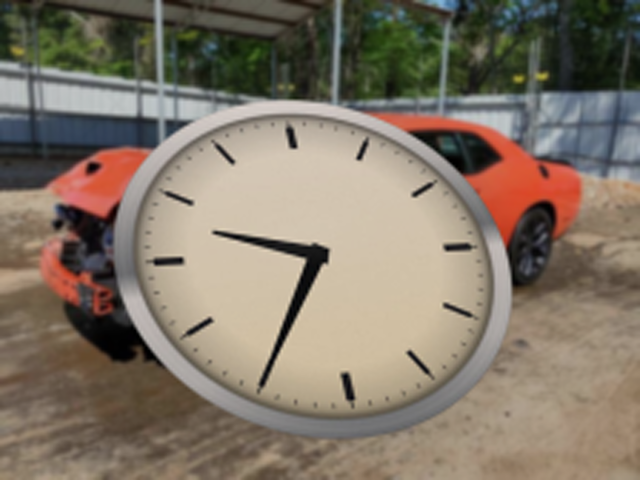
9:35
